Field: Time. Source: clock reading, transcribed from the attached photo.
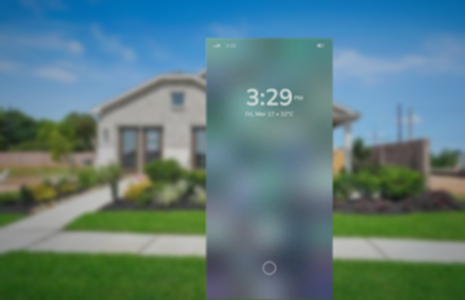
3:29
